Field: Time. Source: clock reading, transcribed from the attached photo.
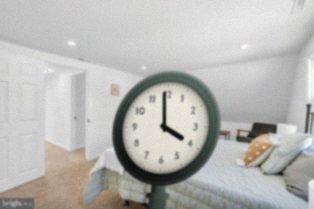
3:59
